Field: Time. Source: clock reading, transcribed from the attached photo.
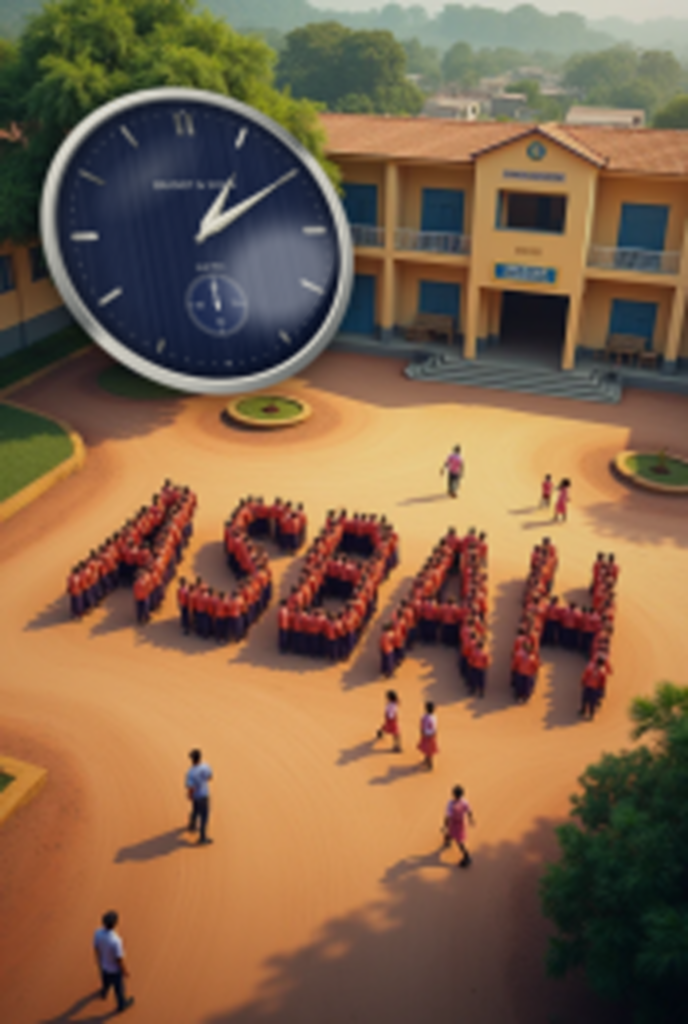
1:10
